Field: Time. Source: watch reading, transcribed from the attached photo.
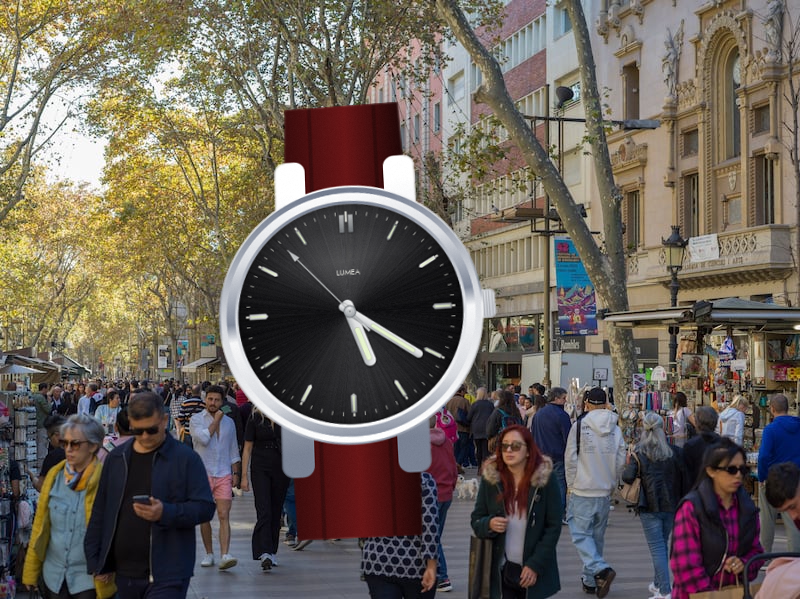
5:20:53
